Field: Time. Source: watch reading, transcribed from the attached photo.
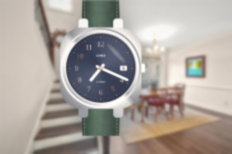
7:19
